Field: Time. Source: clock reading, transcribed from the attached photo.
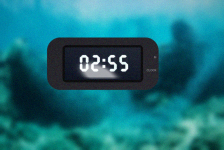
2:55
